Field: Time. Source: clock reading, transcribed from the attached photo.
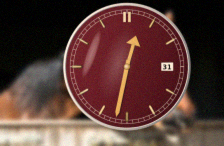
12:32
